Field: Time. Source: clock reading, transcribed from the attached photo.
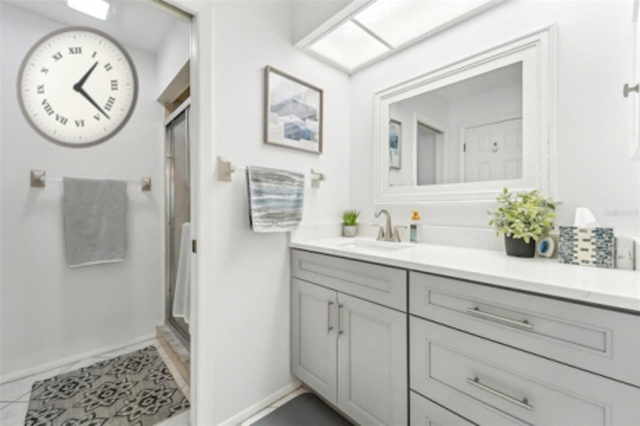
1:23
